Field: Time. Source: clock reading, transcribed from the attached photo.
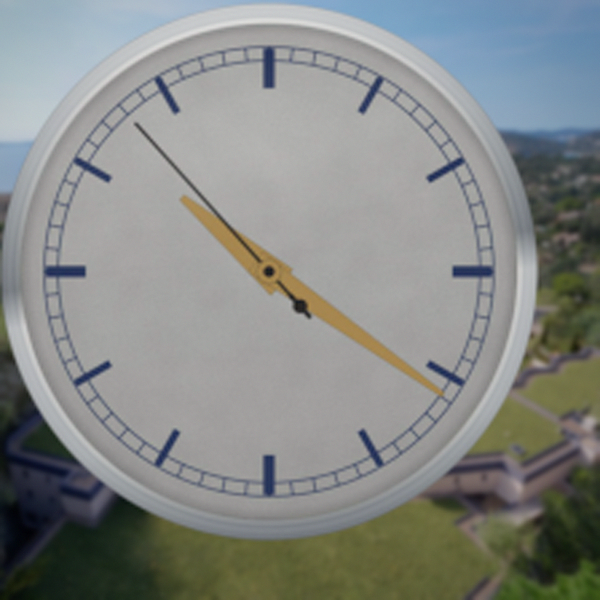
10:20:53
